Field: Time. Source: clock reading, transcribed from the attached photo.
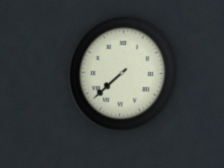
7:38
